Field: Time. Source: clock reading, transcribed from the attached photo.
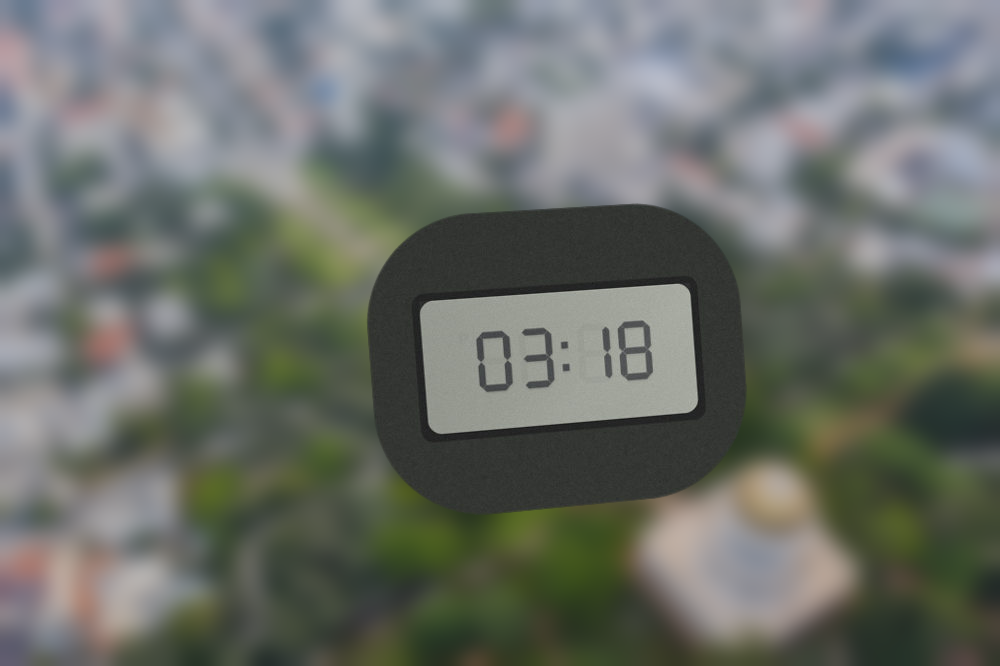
3:18
